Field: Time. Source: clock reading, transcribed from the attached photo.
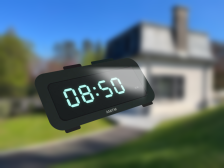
8:50
